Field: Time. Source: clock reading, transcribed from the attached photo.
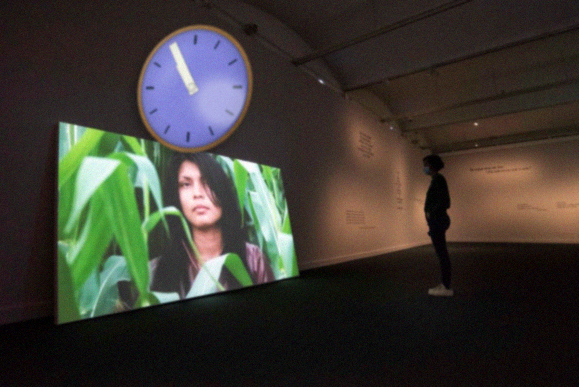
10:55
